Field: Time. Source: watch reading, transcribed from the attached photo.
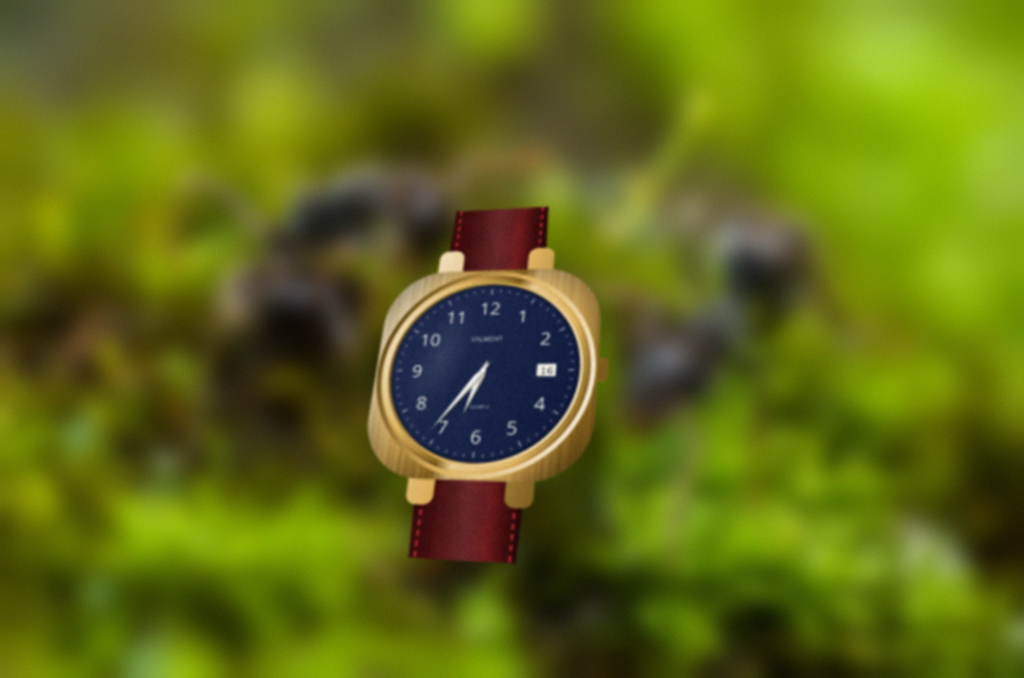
6:36
